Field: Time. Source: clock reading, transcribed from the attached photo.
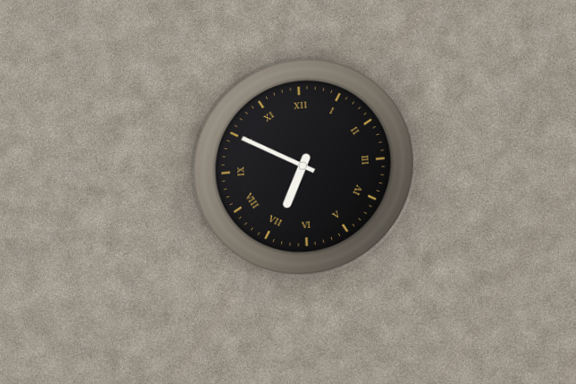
6:50
